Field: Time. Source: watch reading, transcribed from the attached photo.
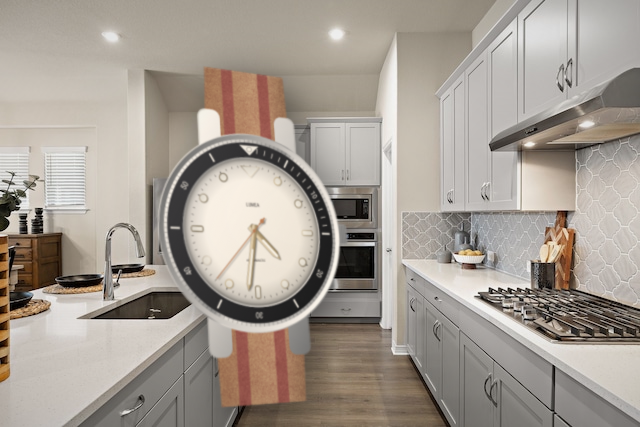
4:31:37
